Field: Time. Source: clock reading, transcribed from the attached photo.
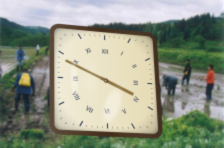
3:49
